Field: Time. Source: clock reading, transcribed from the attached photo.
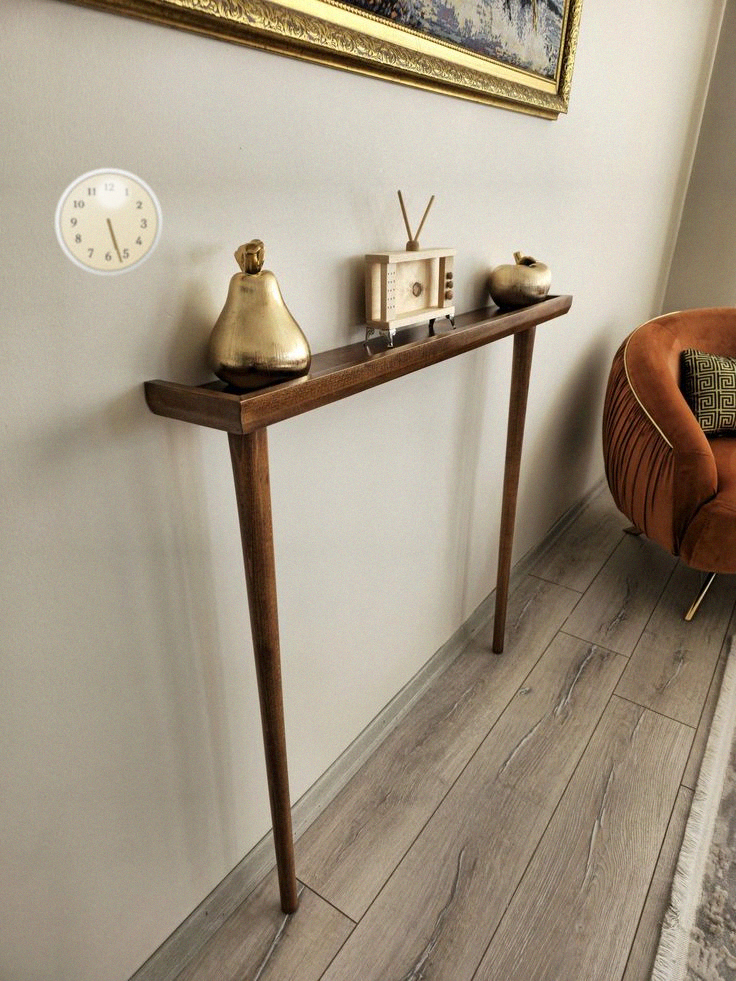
5:27
